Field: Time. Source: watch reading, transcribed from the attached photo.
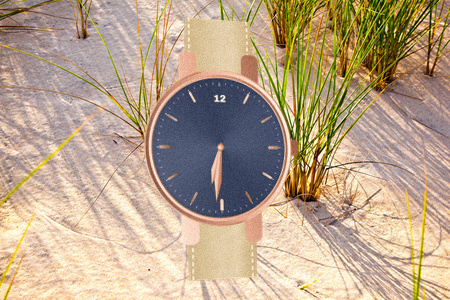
6:31
